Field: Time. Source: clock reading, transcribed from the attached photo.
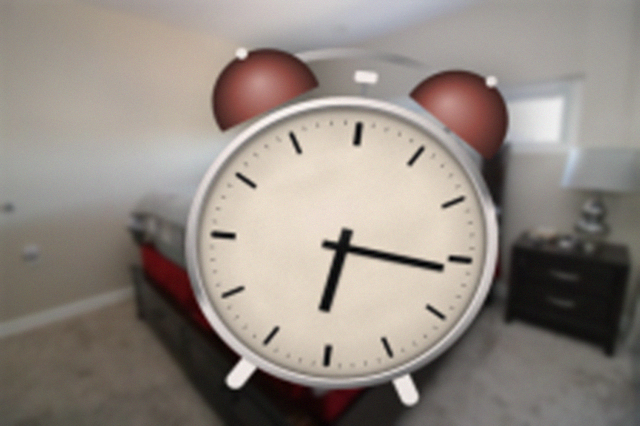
6:16
